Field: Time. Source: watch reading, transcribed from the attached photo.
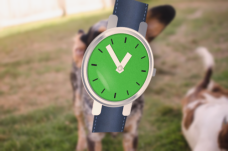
12:53
